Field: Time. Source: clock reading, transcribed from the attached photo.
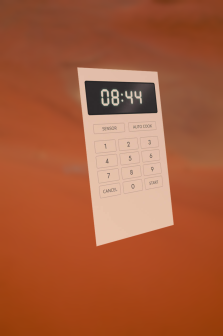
8:44
